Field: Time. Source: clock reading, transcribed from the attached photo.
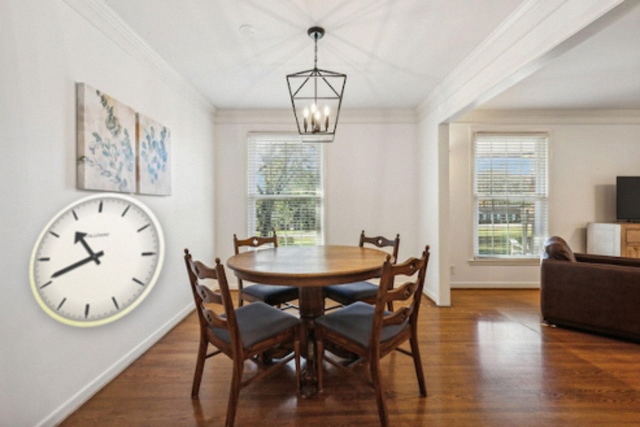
10:41
